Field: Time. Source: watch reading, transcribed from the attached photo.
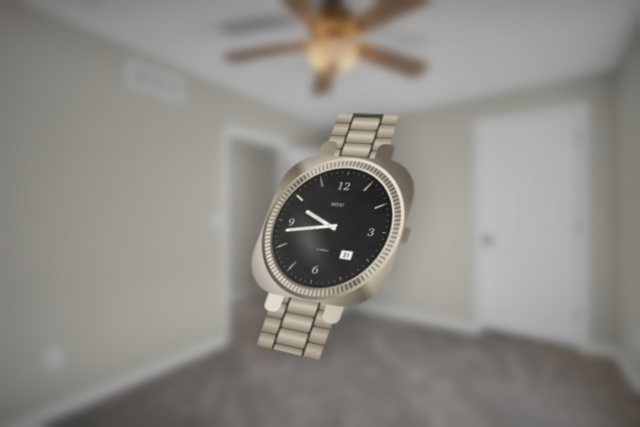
9:43
